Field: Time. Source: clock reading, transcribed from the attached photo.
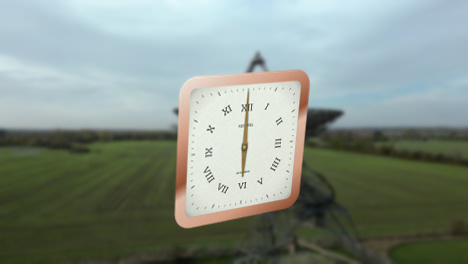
6:00
